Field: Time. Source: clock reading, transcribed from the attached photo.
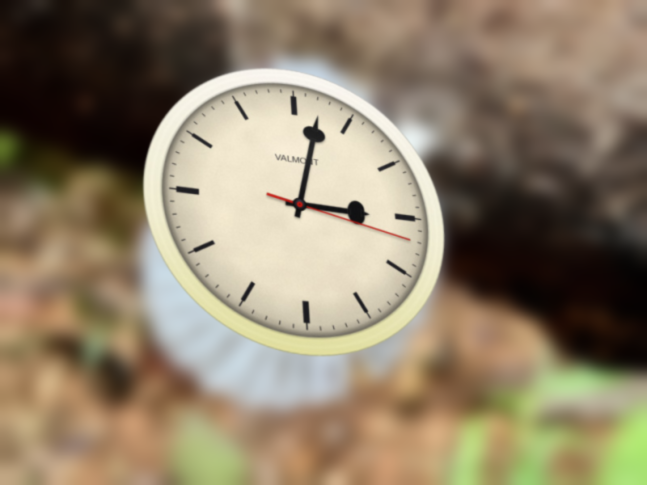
3:02:17
